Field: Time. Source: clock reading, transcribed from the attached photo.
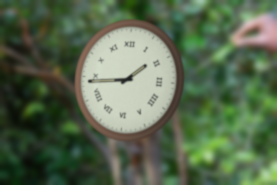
1:44
